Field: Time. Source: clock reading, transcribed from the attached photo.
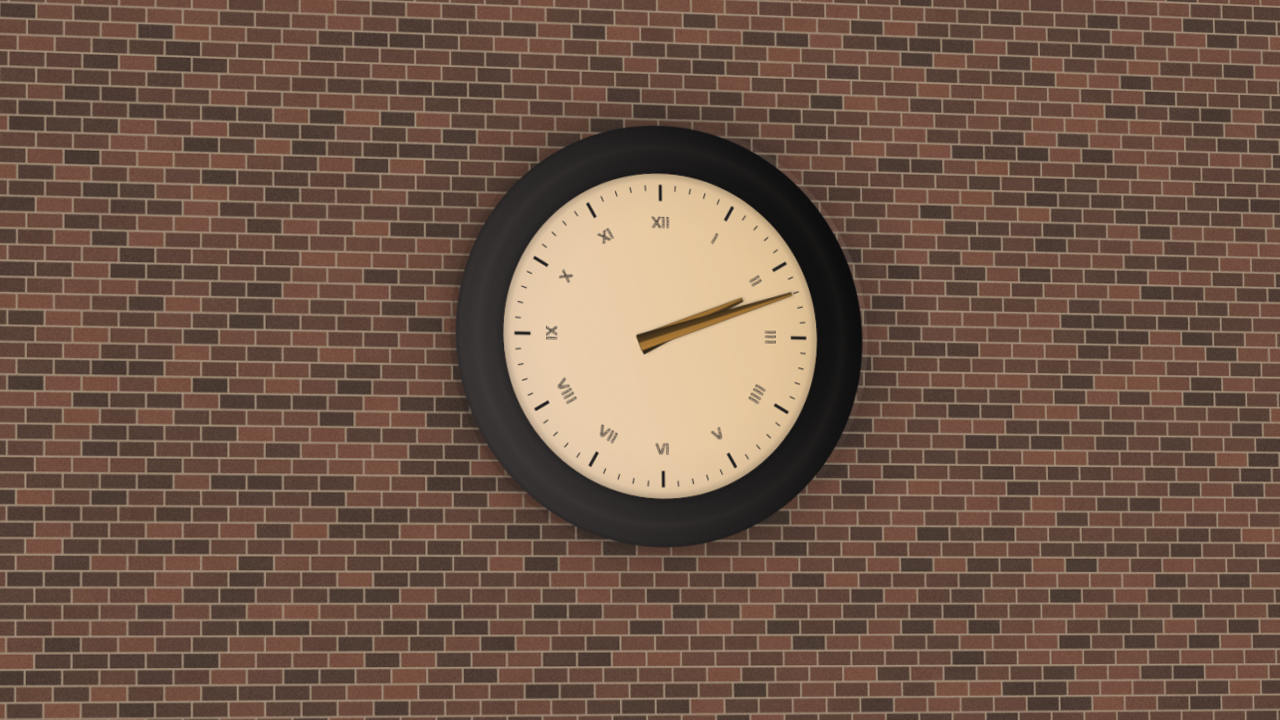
2:12
